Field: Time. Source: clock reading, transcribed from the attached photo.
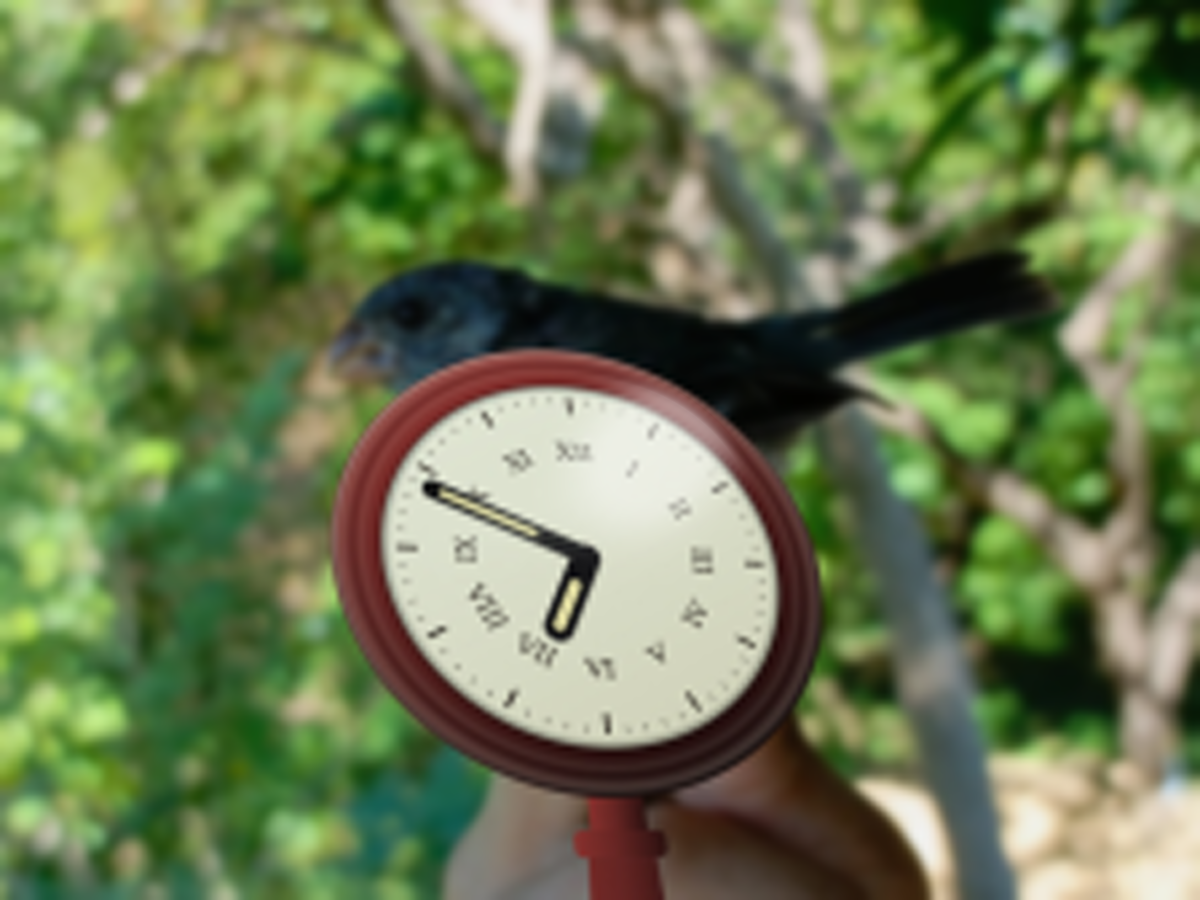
6:49
